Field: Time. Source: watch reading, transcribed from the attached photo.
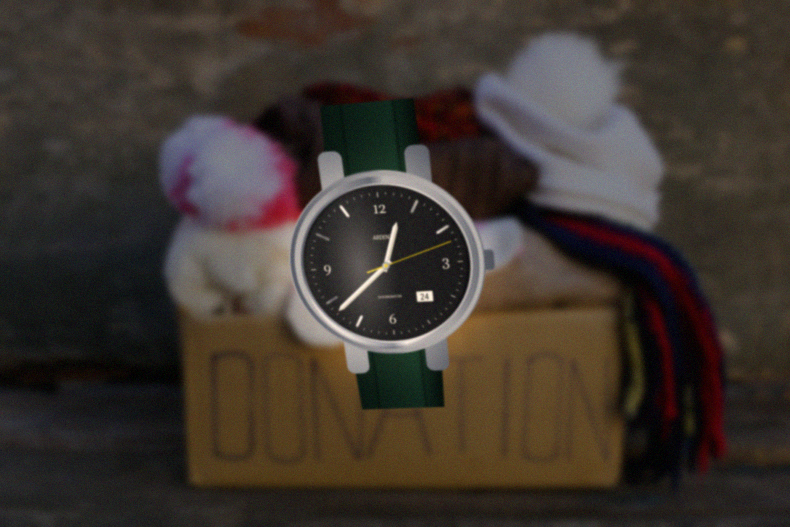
12:38:12
